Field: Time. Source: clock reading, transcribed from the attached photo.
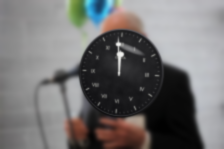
11:59
